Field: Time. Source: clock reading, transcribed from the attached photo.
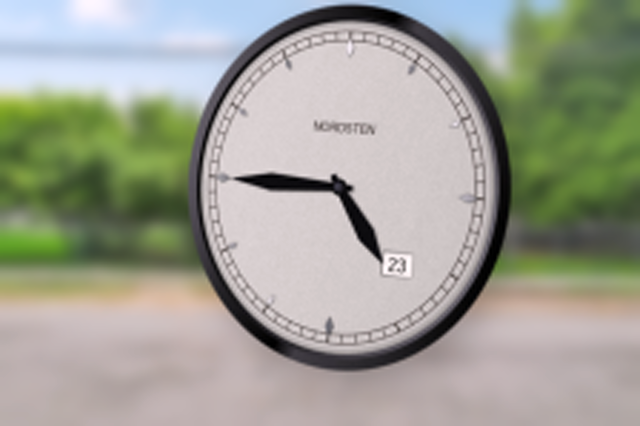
4:45
